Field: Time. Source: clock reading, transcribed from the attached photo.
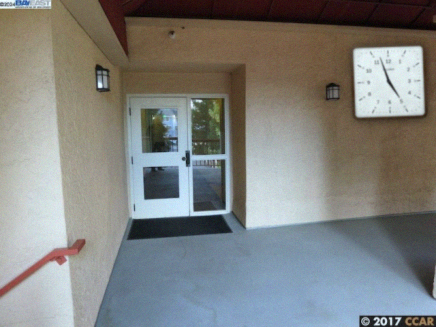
4:57
